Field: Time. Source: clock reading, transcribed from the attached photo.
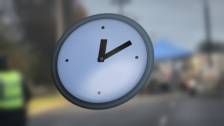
12:10
